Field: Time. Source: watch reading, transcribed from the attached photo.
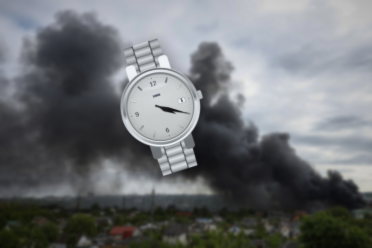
4:20
